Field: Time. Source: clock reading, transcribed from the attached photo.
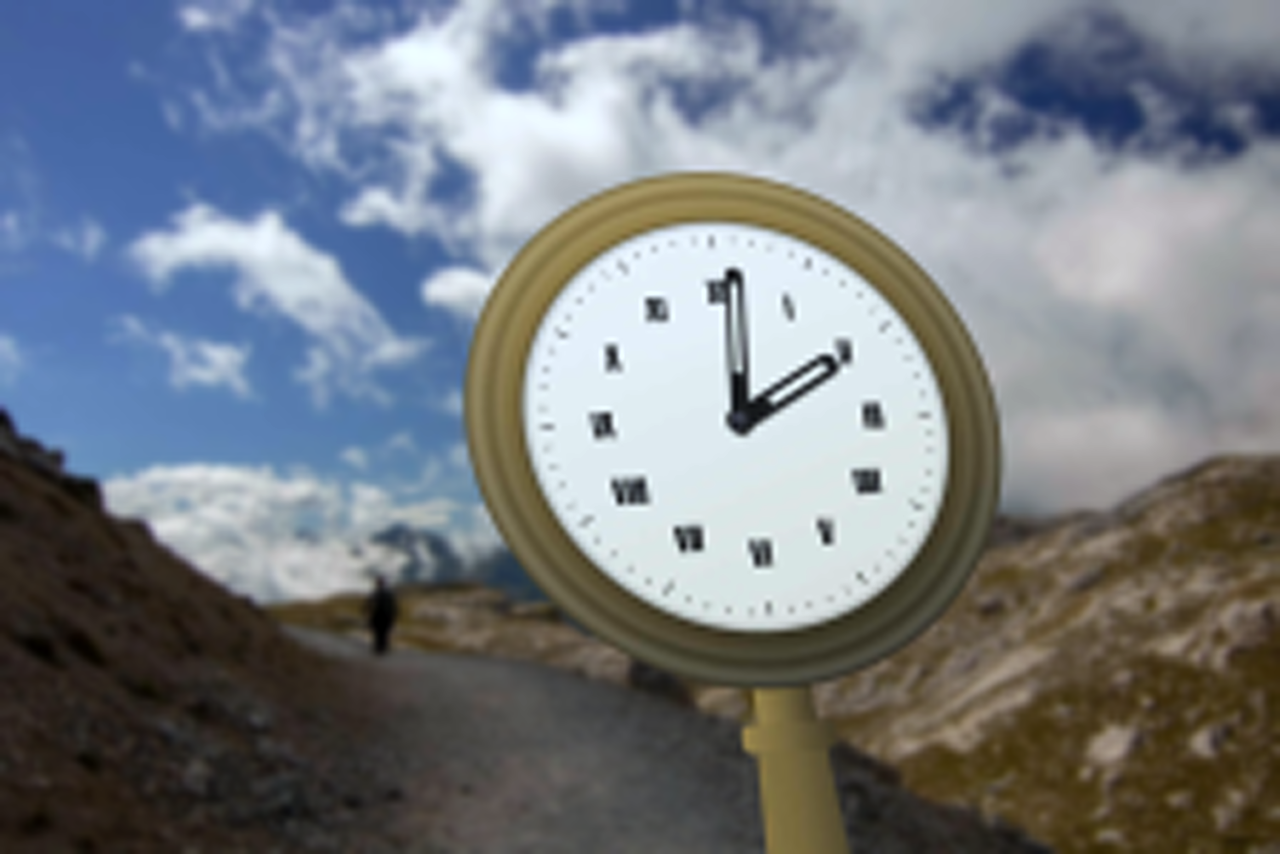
2:01
